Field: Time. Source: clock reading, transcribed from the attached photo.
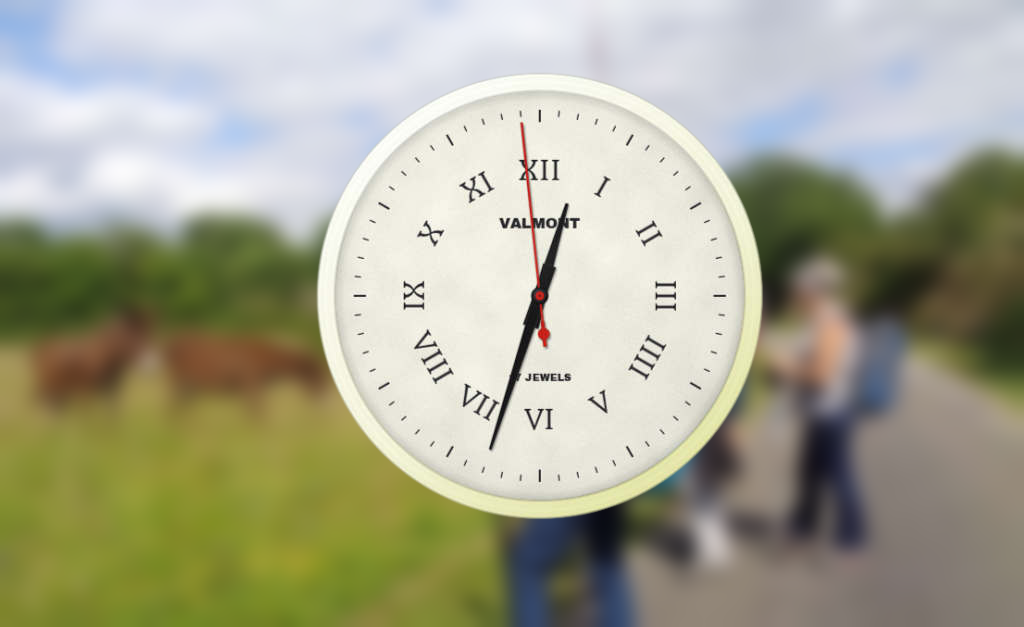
12:32:59
